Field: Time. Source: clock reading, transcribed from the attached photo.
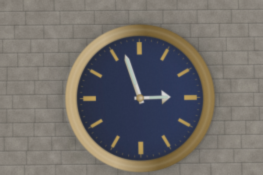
2:57
